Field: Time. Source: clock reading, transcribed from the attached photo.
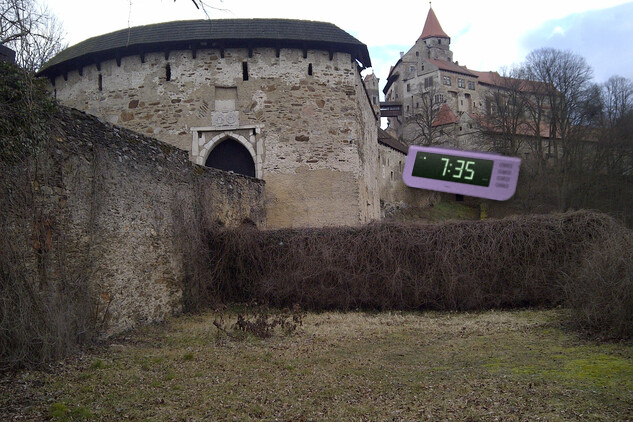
7:35
